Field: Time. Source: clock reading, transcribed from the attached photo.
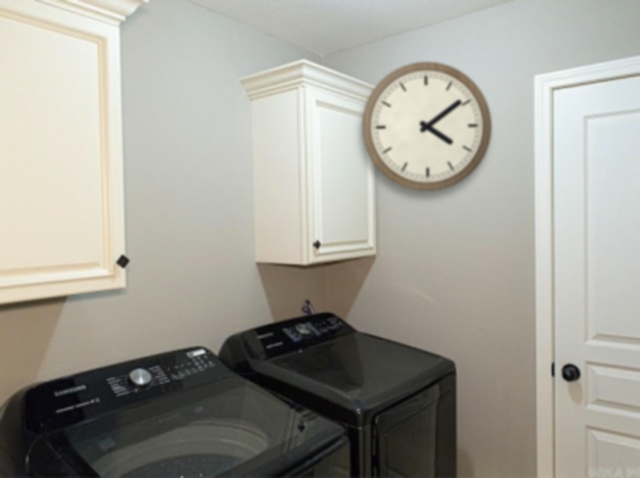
4:09
